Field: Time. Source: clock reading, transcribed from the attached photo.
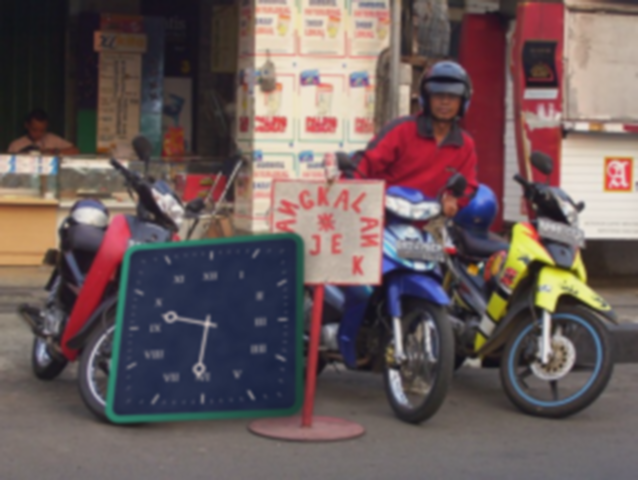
9:31
